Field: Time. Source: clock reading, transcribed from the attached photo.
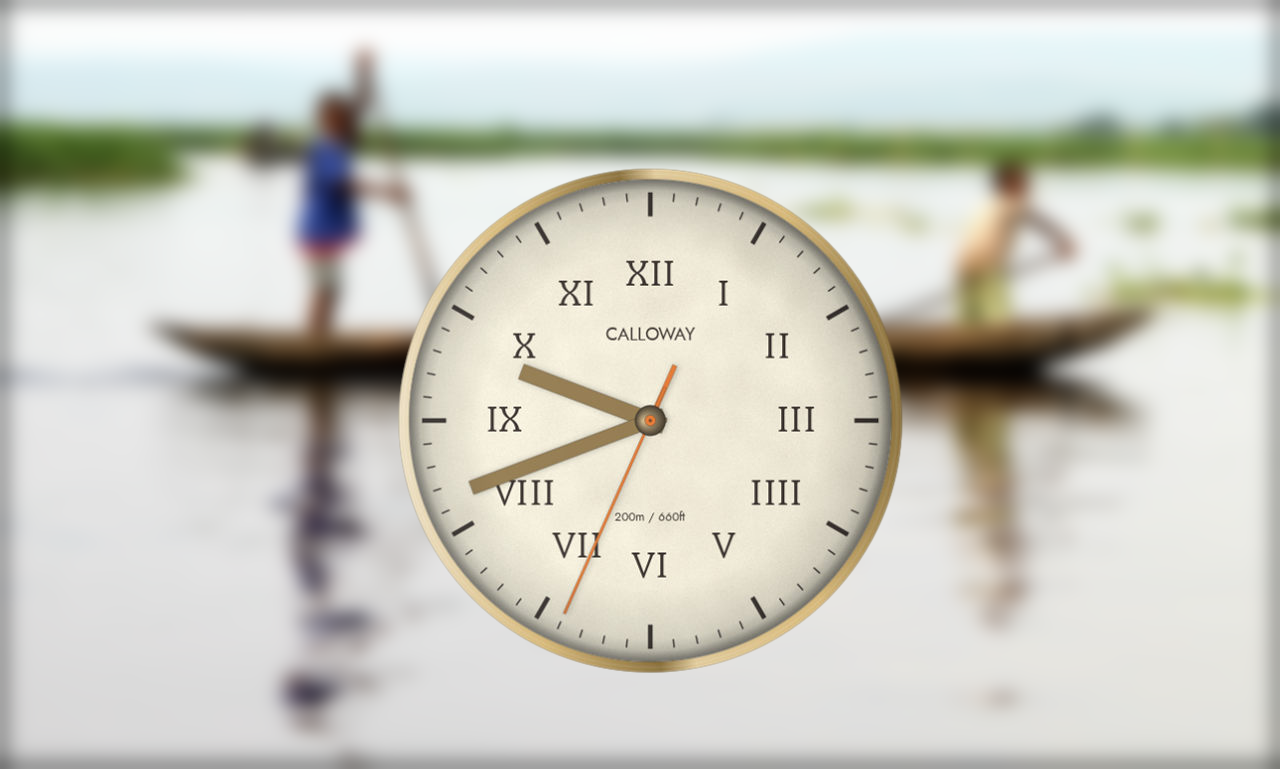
9:41:34
